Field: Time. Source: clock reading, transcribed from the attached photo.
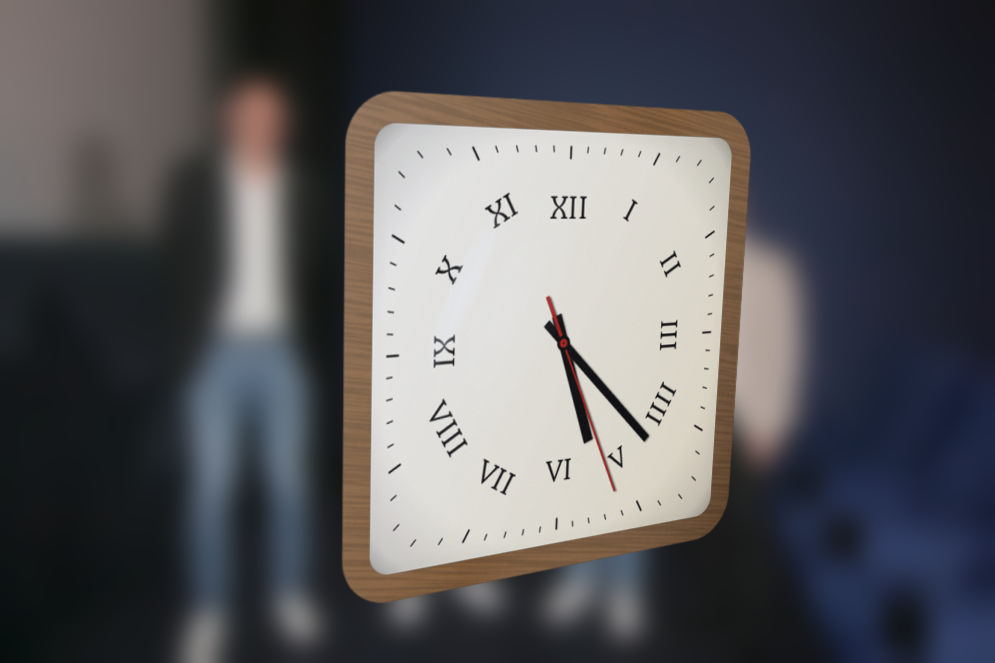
5:22:26
